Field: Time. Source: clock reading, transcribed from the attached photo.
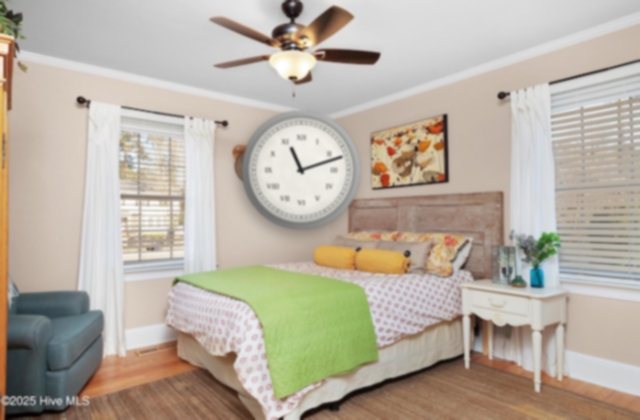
11:12
